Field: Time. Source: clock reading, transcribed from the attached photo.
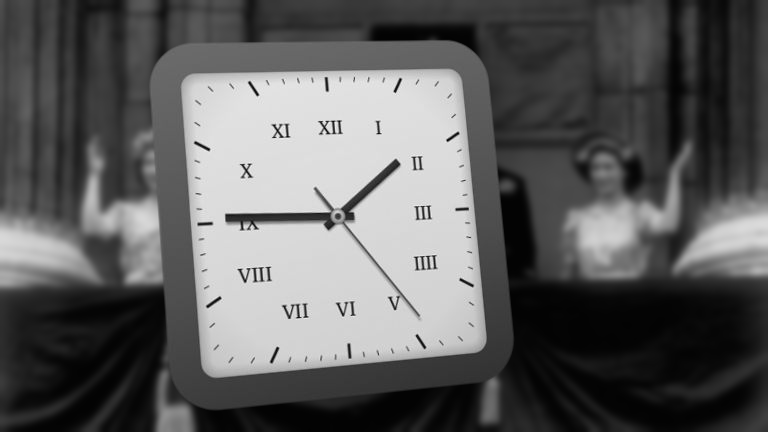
1:45:24
